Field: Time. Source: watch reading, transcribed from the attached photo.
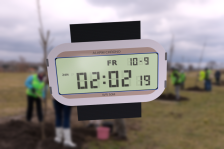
2:02:19
